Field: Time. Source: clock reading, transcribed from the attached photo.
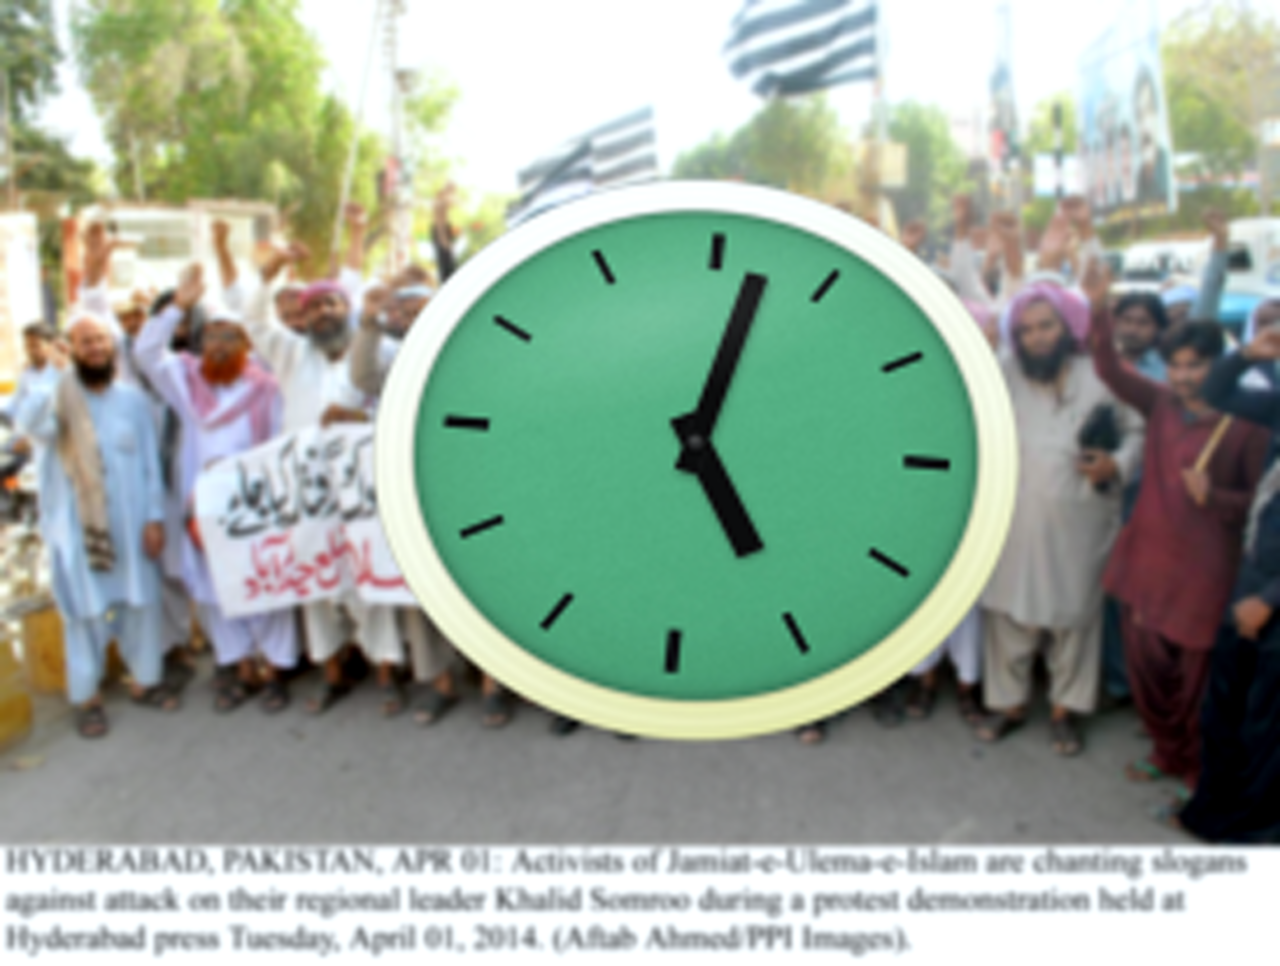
5:02
